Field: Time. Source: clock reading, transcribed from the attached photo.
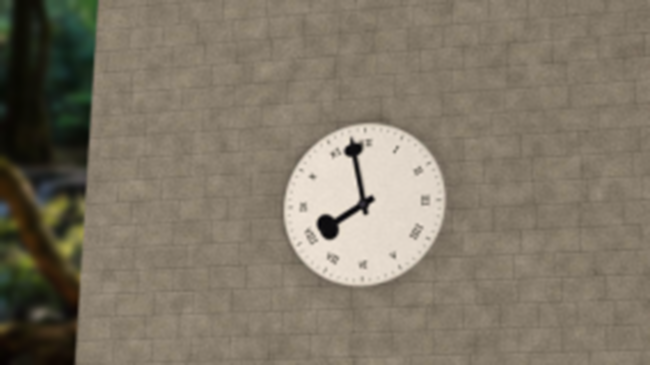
7:58
